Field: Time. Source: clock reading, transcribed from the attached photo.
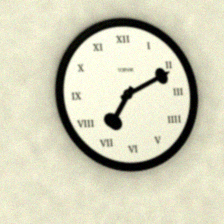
7:11
